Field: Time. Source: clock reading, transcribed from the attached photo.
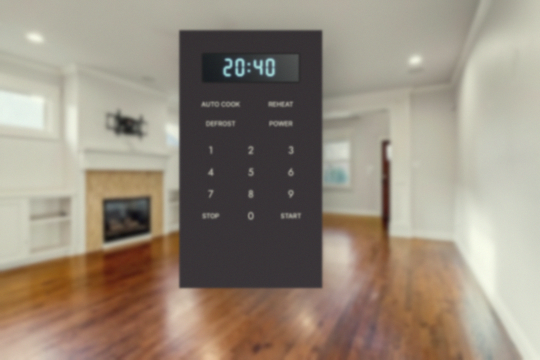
20:40
